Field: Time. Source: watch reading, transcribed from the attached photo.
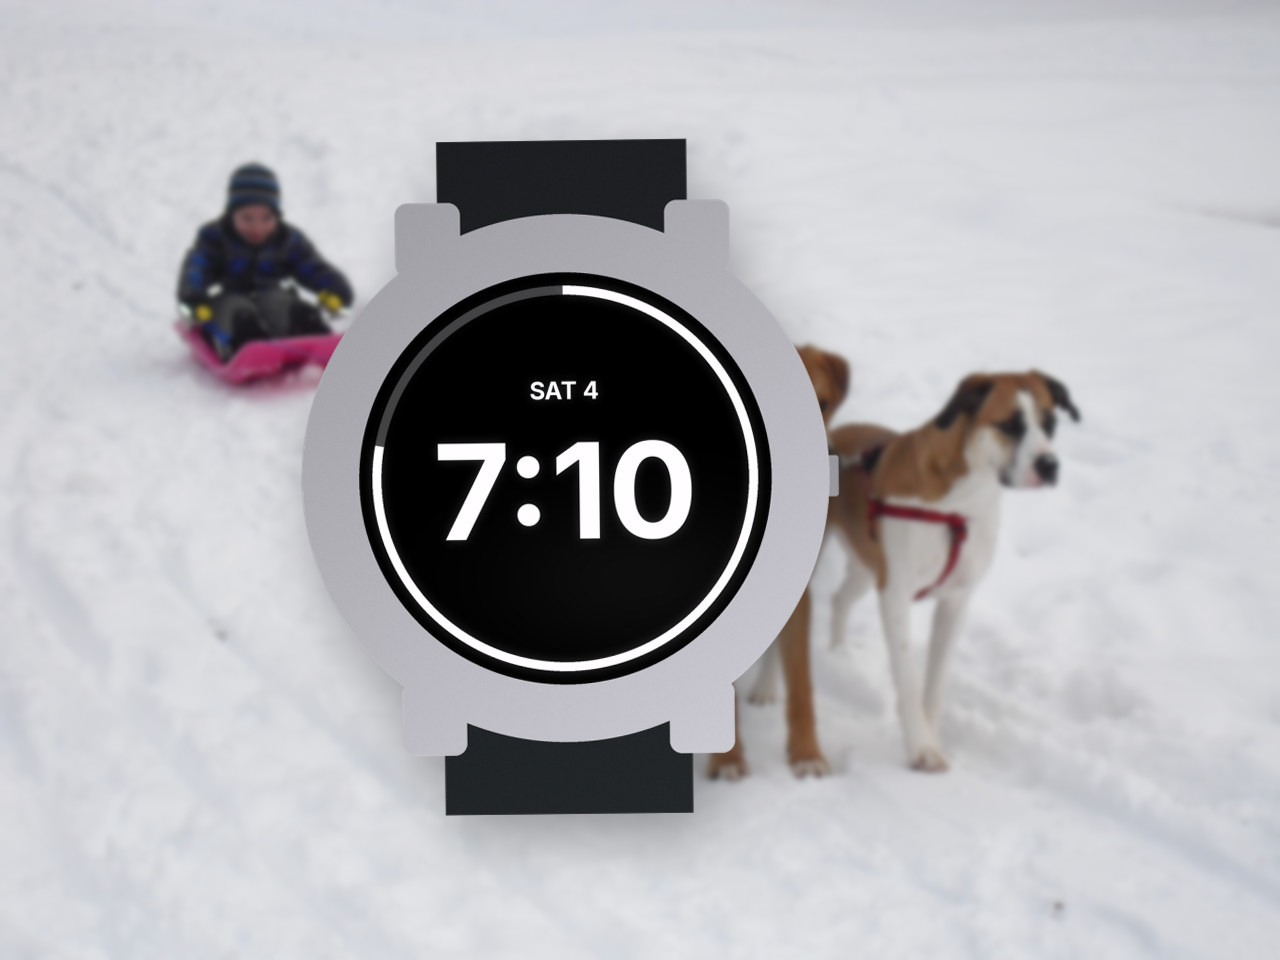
7:10
